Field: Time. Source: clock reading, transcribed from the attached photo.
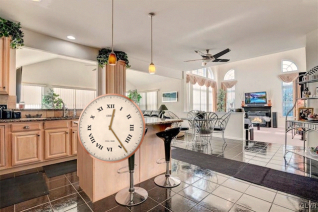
12:24
